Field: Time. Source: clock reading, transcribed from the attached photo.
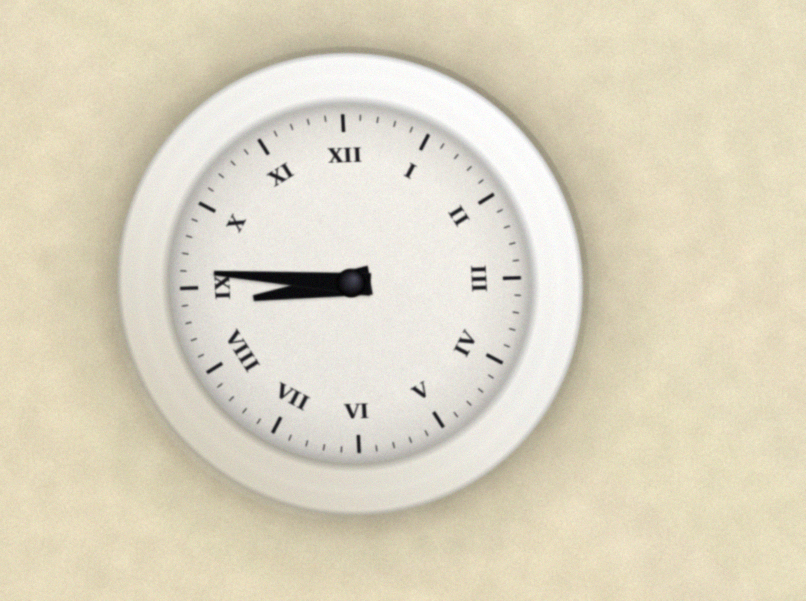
8:46
